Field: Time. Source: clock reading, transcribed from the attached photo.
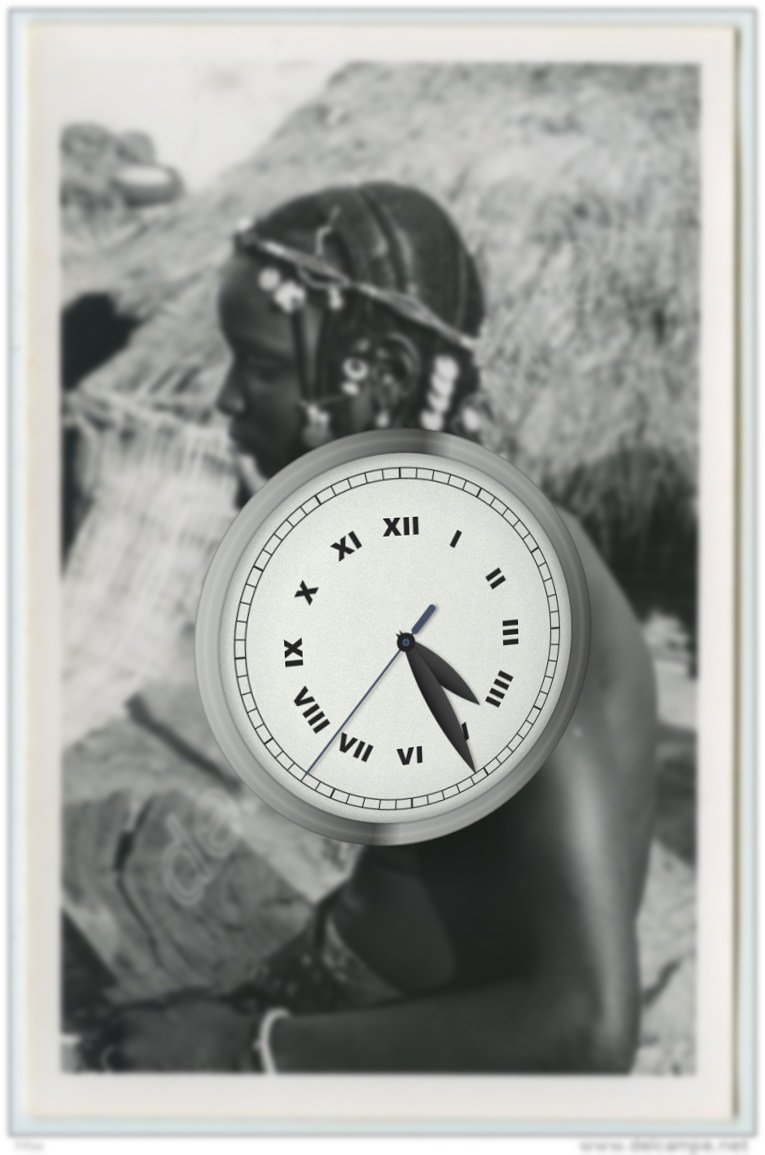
4:25:37
